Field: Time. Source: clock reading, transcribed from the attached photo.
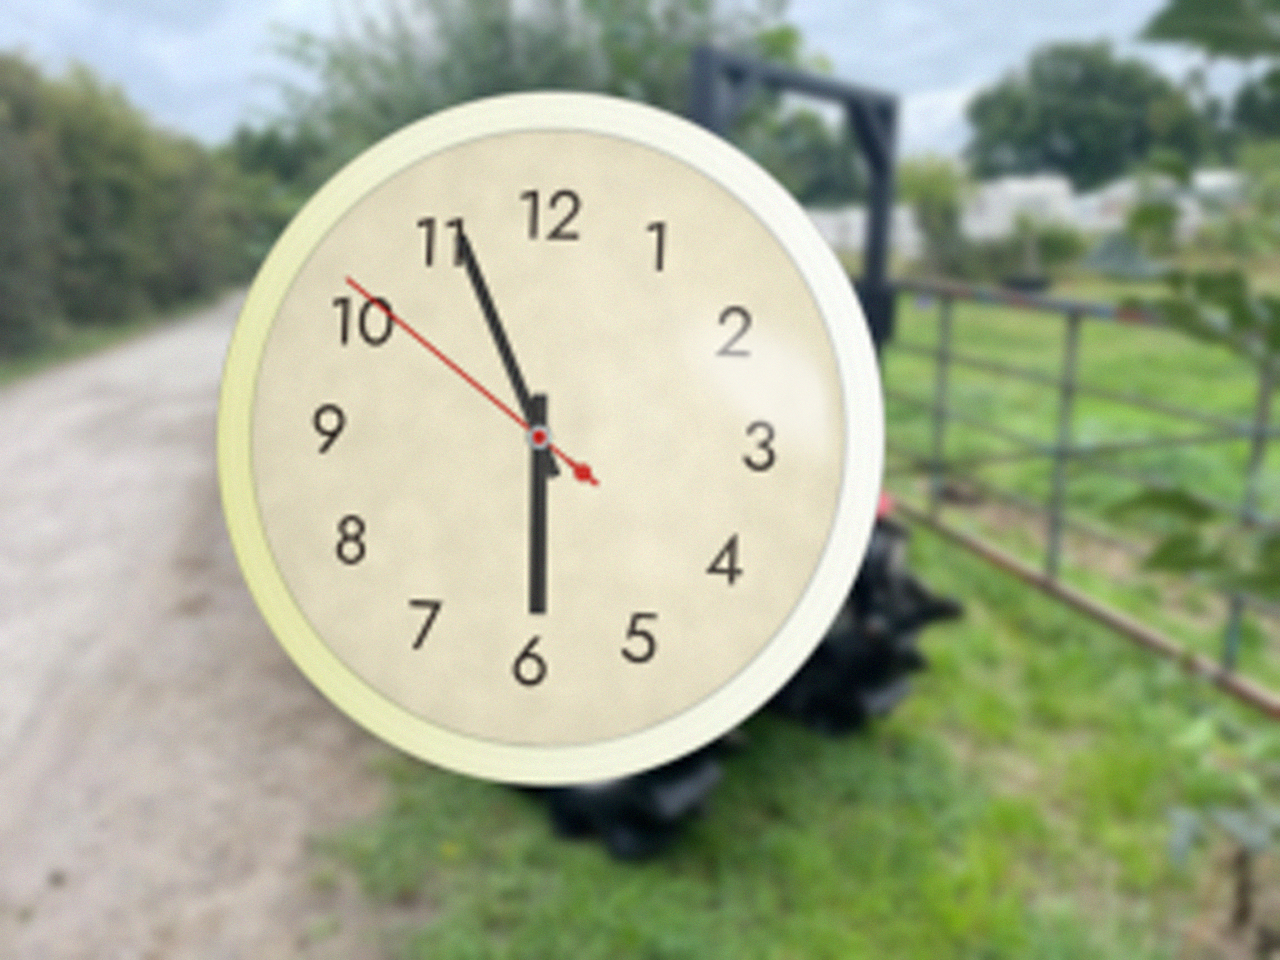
5:55:51
